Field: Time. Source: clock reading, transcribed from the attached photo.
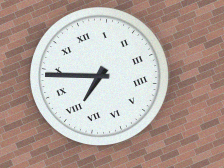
7:49
